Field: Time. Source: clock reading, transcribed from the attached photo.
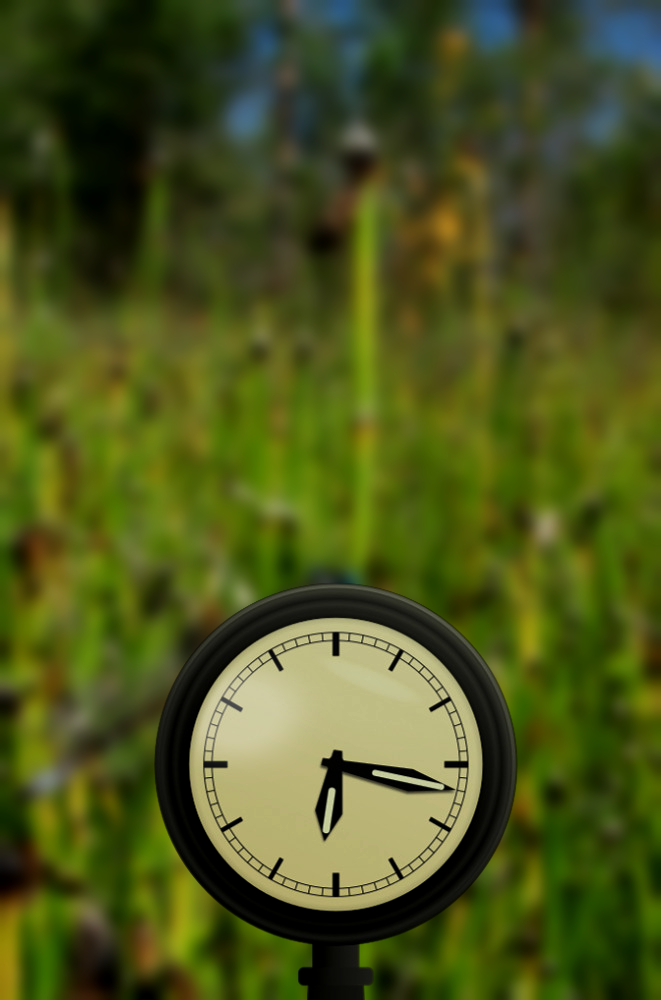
6:17
